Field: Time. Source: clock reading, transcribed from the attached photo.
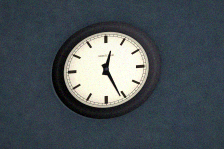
12:26
